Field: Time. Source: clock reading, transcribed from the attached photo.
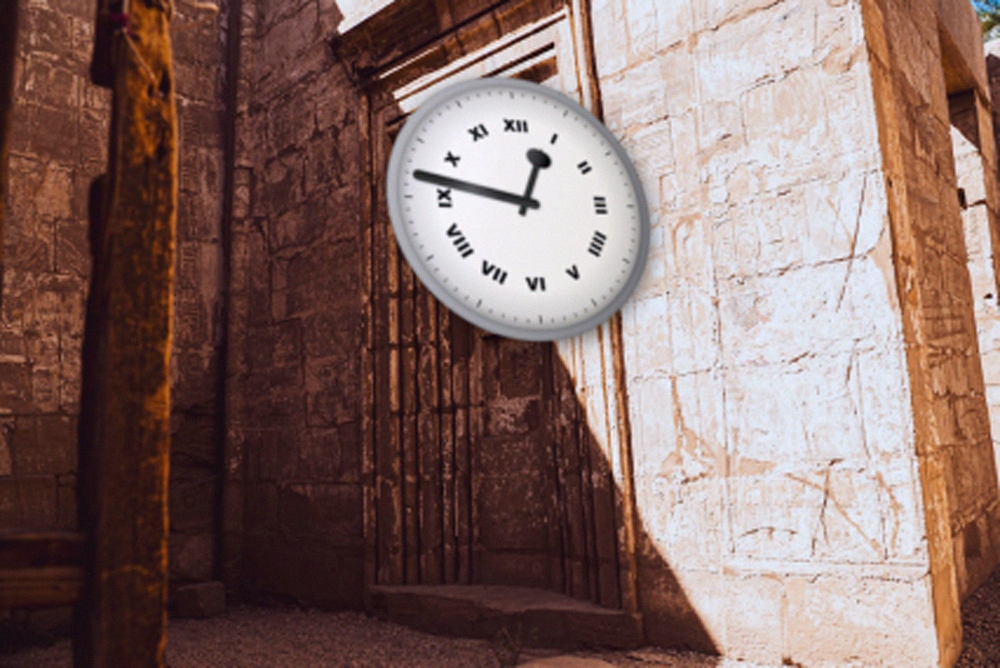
12:47
